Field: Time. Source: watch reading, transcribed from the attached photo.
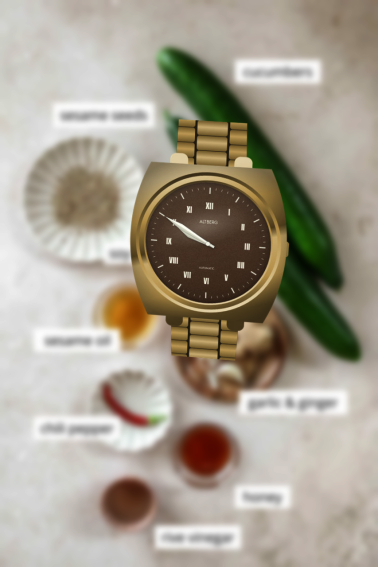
9:50
